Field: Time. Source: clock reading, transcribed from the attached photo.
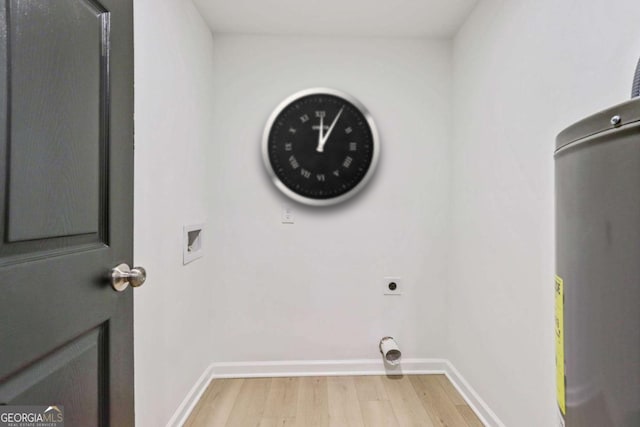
12:05
